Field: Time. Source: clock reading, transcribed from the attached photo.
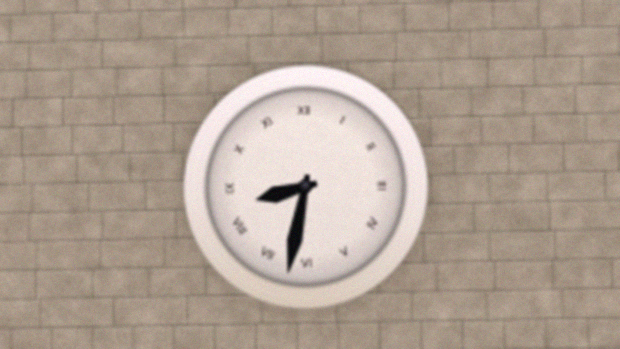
8:32
